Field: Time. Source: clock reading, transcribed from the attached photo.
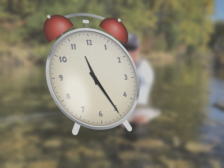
11:25
